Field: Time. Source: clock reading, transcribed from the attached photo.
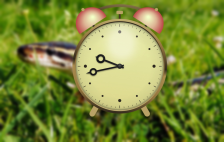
9:43
